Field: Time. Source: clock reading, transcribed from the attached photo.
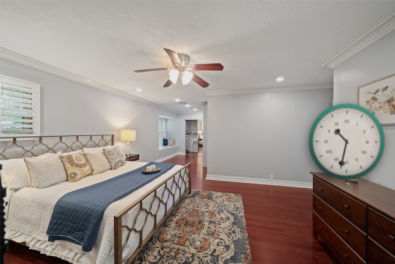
10:32
